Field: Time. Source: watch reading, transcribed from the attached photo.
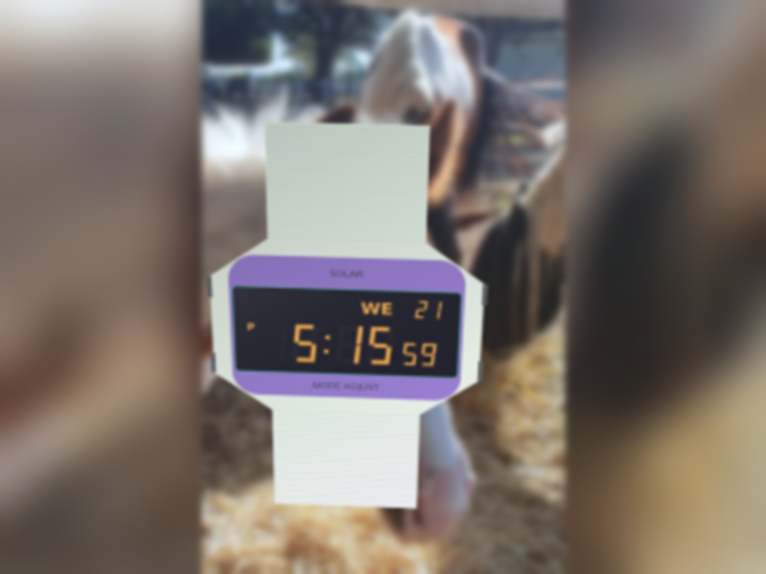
5:15:59
